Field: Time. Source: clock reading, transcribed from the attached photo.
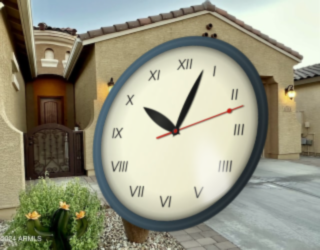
10:03:12
